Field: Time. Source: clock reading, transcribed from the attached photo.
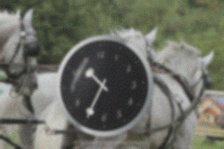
10:35
